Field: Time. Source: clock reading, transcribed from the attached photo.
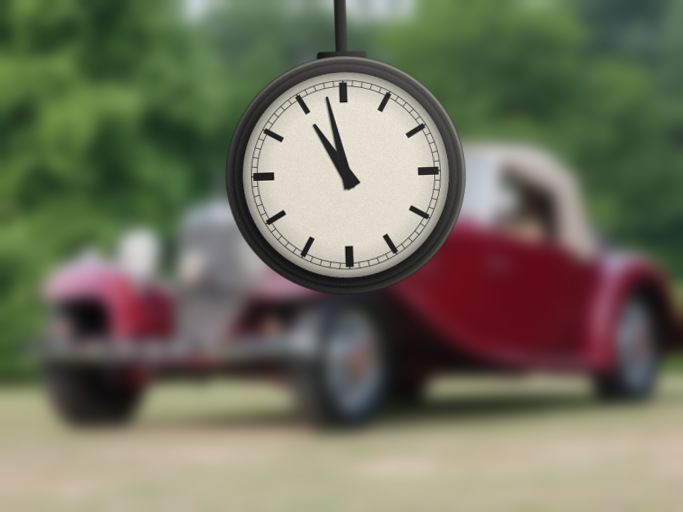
10:58
